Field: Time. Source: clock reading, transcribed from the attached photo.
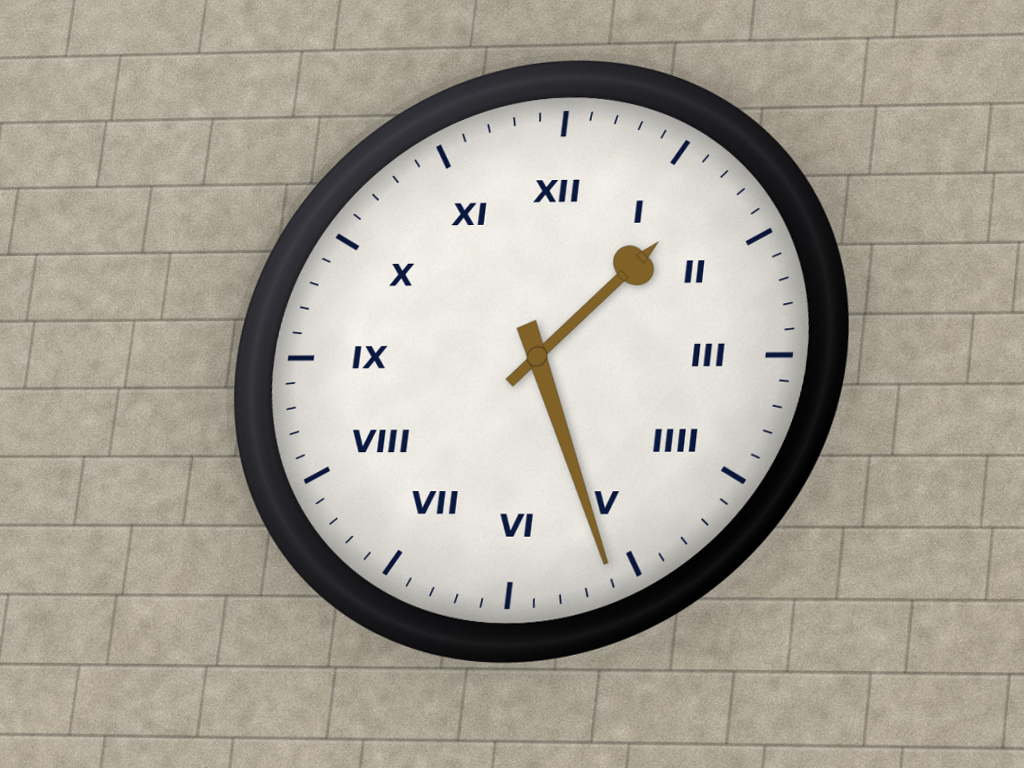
1:26
